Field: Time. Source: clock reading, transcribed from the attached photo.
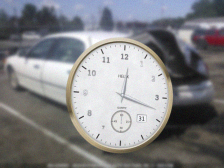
12:18
